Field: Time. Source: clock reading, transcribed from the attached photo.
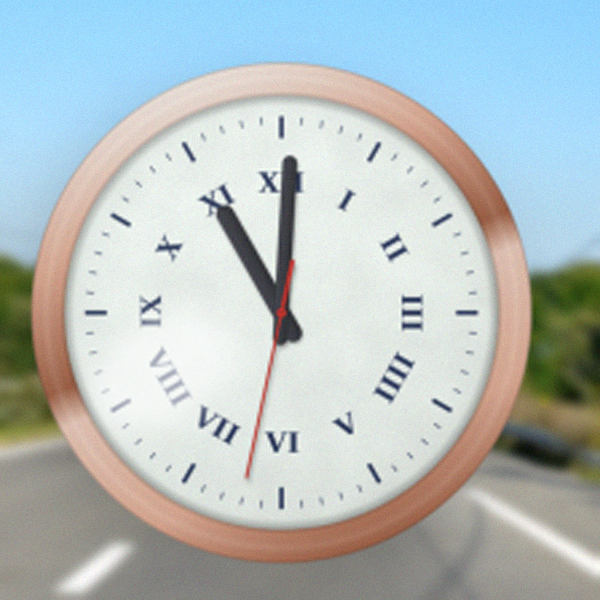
11:00:32
